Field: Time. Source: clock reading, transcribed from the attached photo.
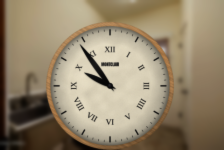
9:54
